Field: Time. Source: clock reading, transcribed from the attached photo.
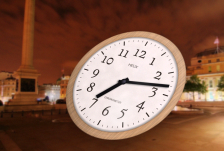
7:13
